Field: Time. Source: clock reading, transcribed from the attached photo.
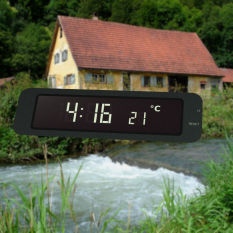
4:16
